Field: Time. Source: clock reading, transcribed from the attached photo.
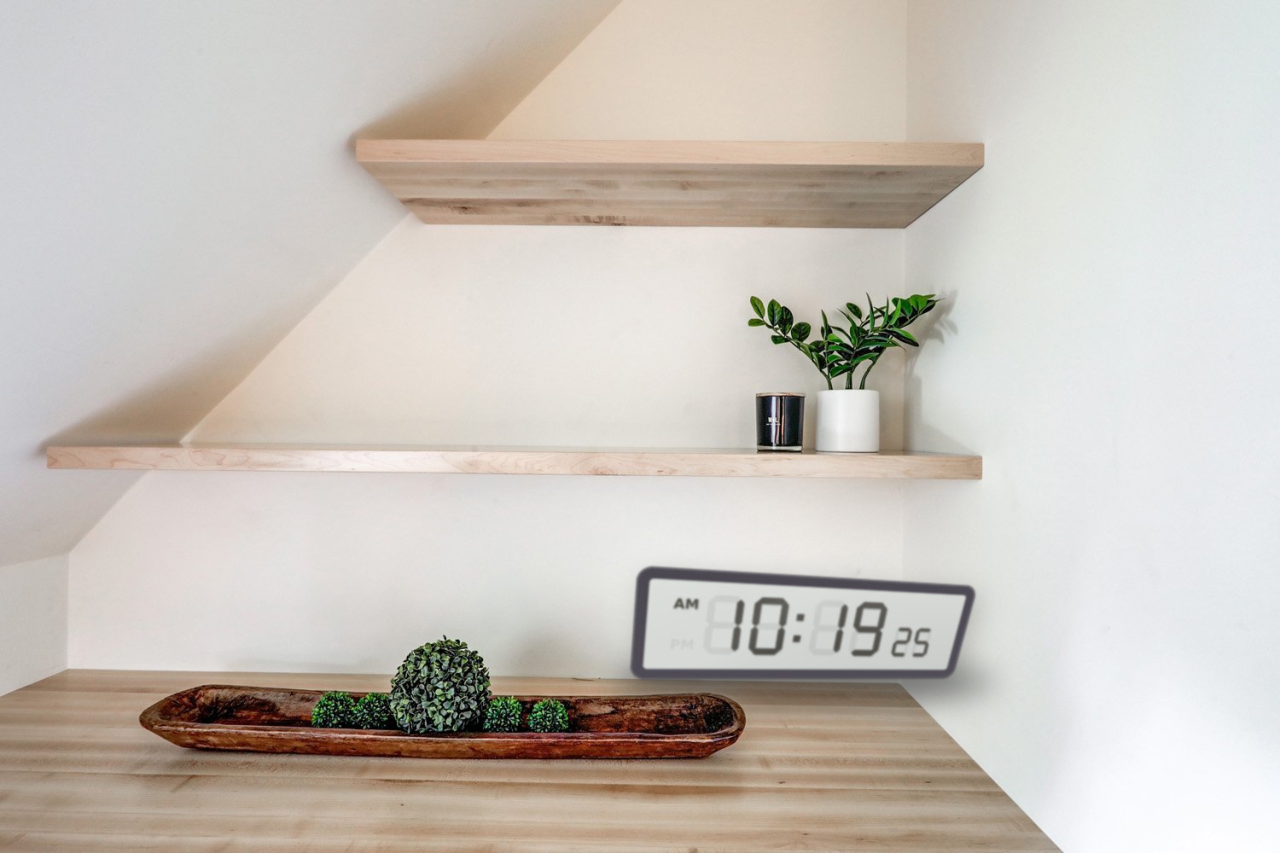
10:19:25
